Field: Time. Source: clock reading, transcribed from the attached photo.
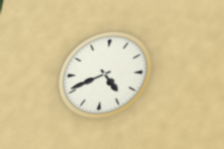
4:41
